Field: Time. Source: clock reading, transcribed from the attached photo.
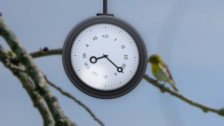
8:22
